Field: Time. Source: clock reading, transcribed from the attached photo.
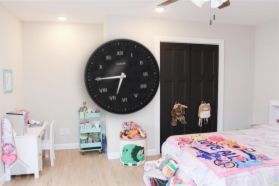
6:45
